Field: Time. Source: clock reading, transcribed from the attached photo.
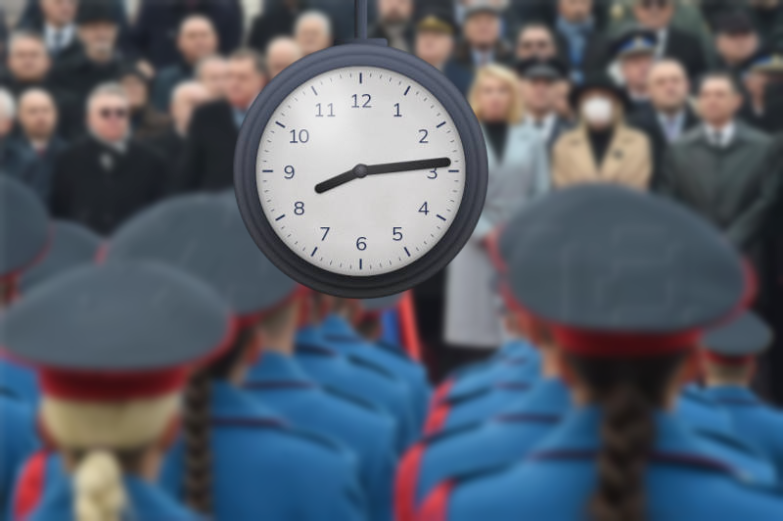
8:14
